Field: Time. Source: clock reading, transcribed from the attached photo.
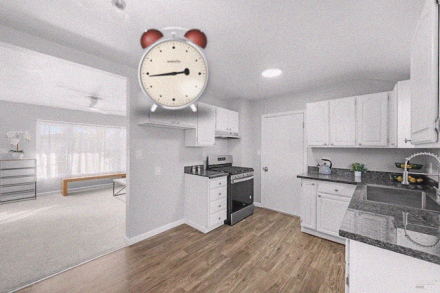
2:44
